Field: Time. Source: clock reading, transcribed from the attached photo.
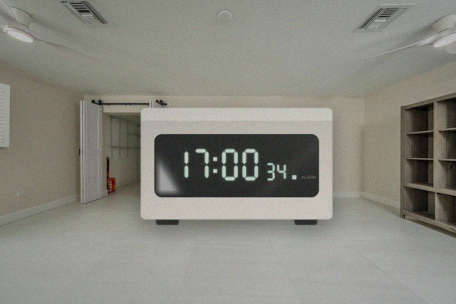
17:00:34
